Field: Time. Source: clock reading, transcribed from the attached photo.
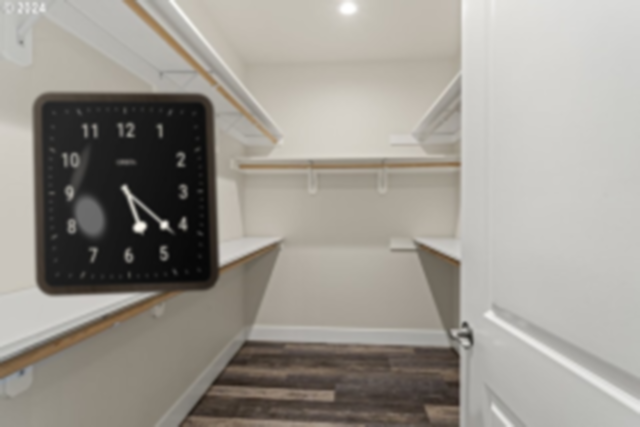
5:22
